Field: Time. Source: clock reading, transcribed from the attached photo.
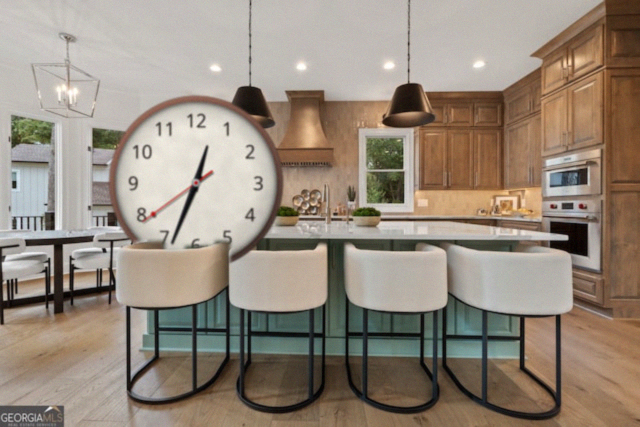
12:33:39
